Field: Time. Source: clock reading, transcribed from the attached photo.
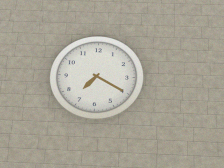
7:20
